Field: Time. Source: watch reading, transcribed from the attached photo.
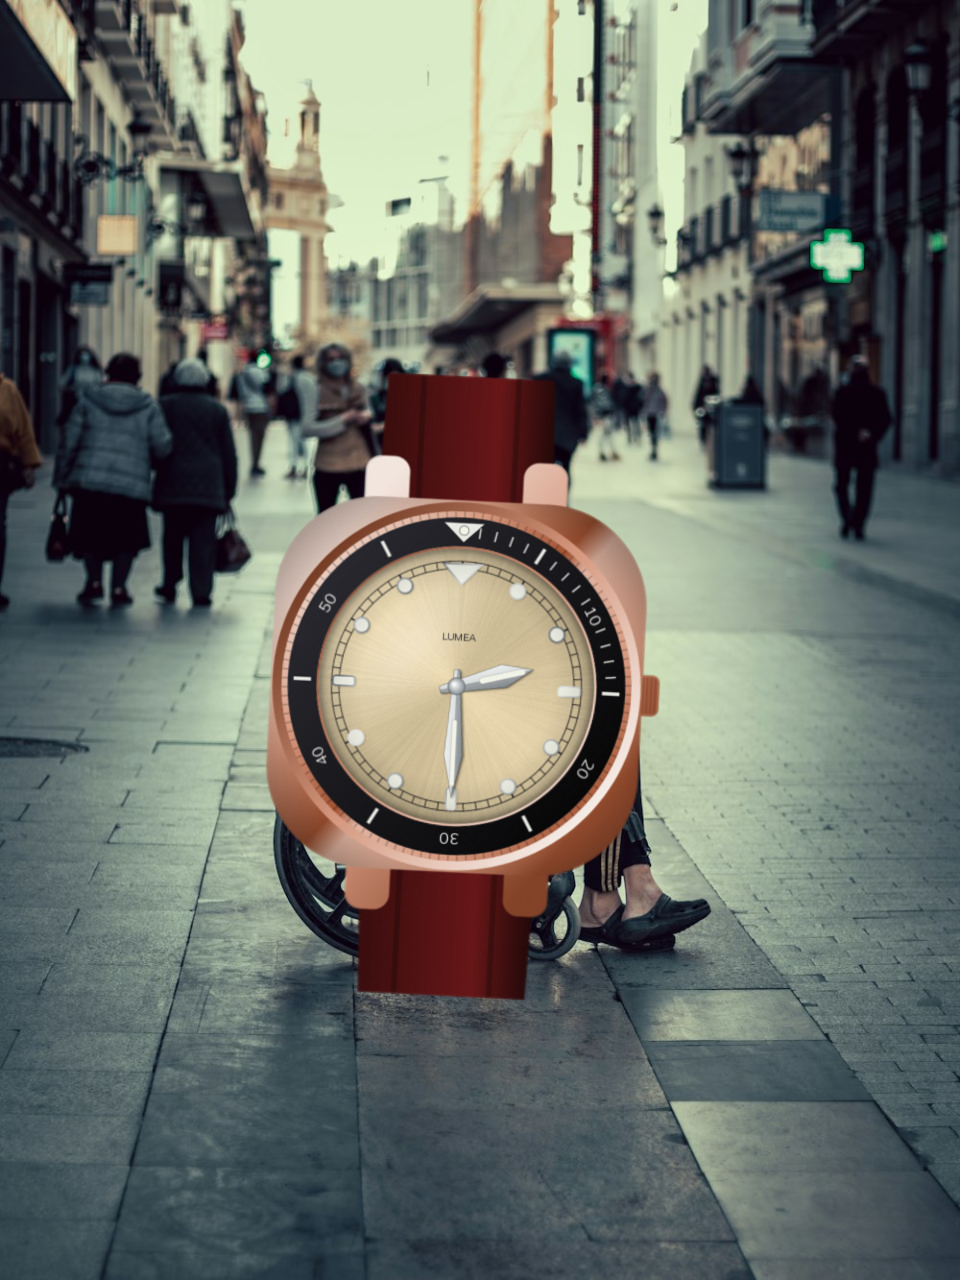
2:30
